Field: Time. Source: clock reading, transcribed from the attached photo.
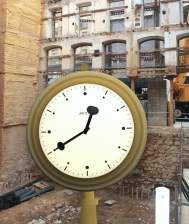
12:40
